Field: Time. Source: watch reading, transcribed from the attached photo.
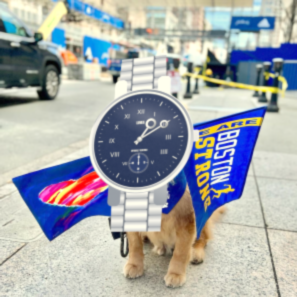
1:10
